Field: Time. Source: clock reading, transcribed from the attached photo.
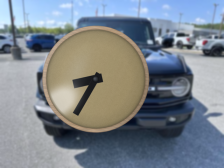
8:35
